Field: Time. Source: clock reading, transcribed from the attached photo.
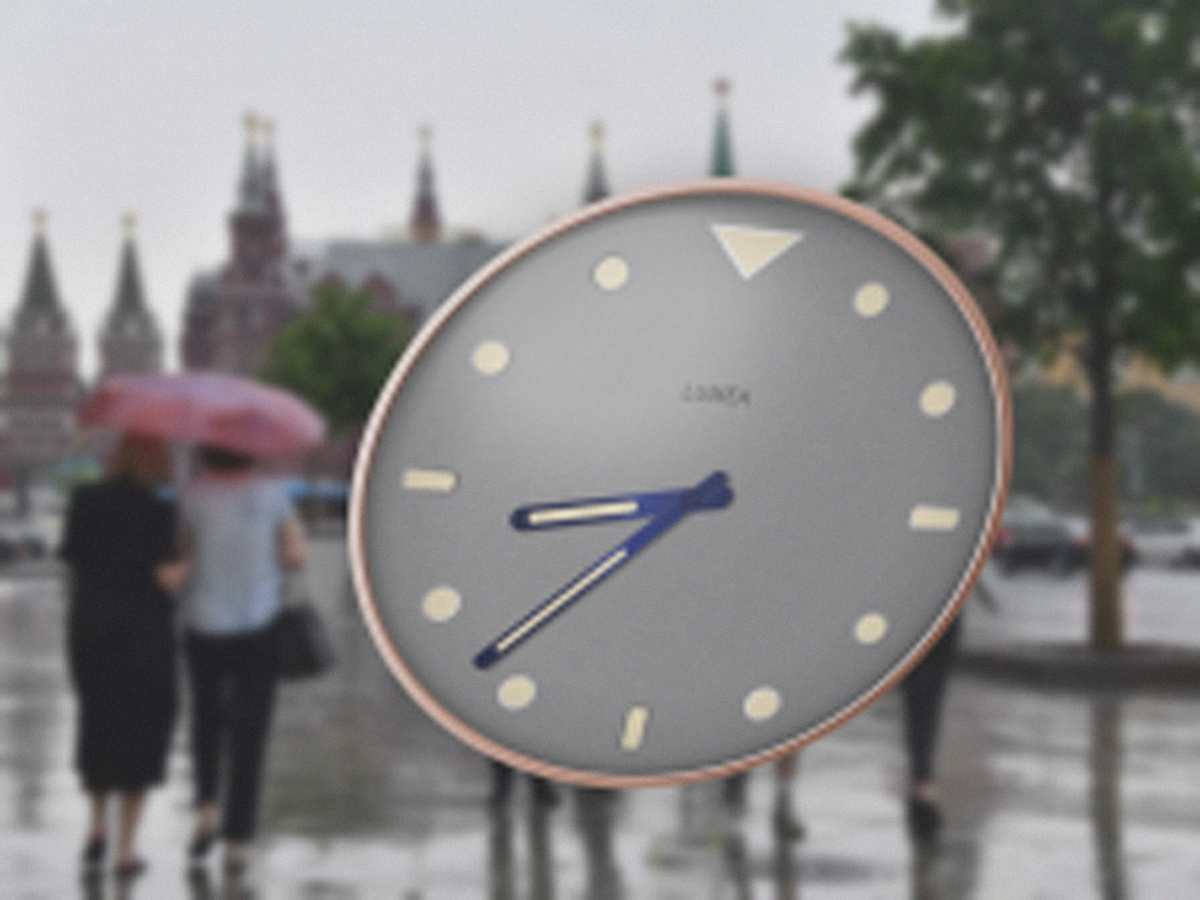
8:37
